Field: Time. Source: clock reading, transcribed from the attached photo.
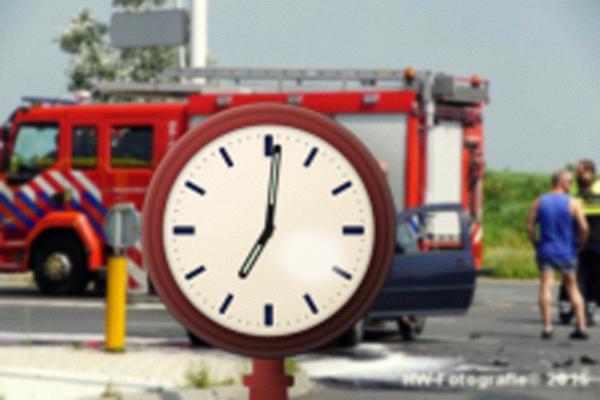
7:01
